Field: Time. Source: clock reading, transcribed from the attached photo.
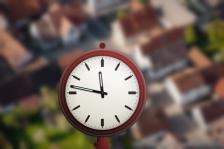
11:47
